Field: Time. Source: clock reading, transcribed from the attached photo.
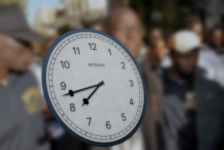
7:43
